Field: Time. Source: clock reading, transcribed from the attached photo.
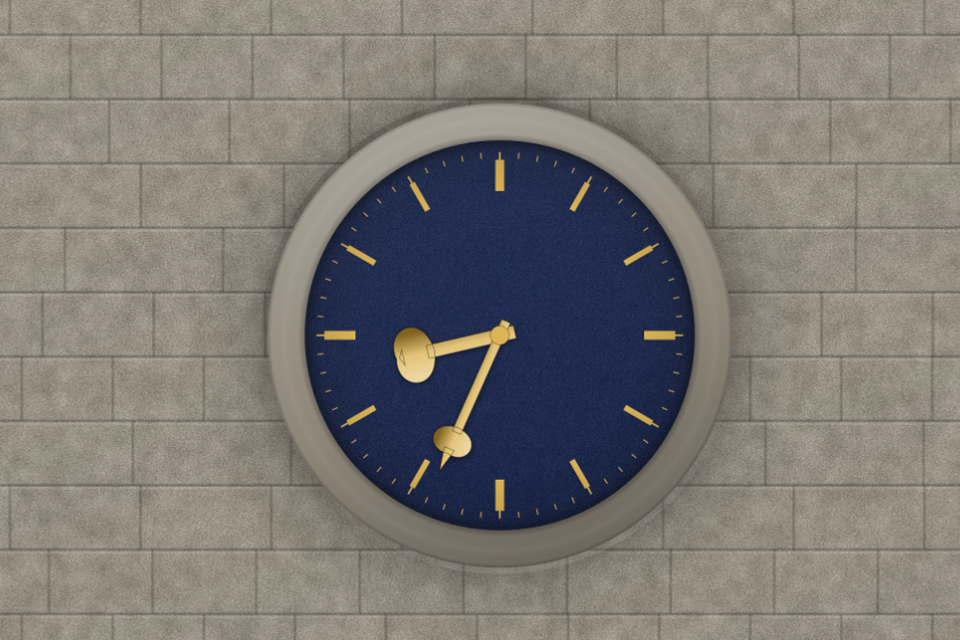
8:34
